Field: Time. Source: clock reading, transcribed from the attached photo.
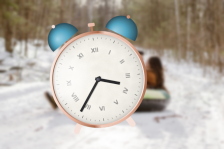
3:36
